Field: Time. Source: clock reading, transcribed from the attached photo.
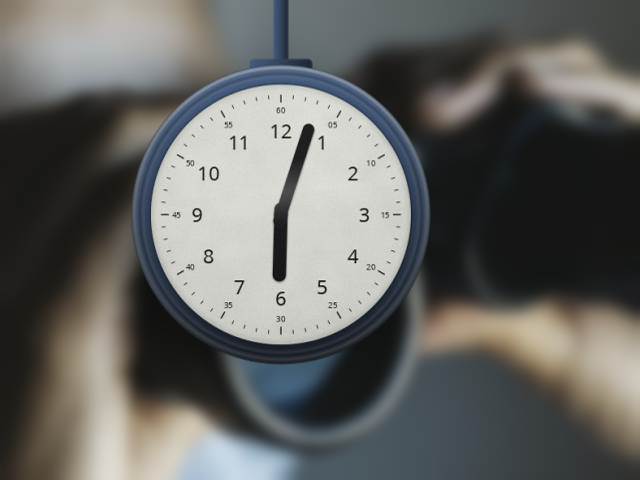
6:03
